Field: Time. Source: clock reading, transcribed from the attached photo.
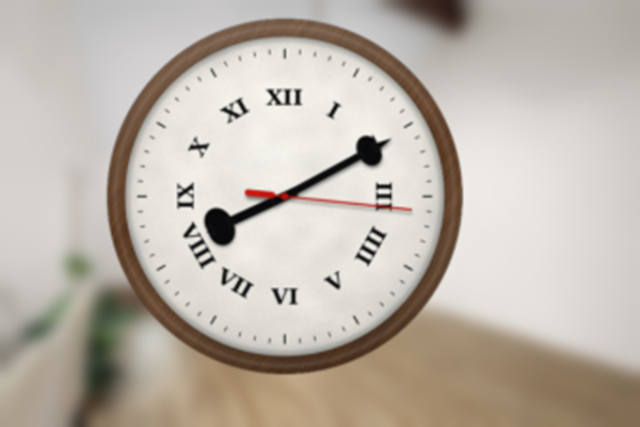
8:10:16
